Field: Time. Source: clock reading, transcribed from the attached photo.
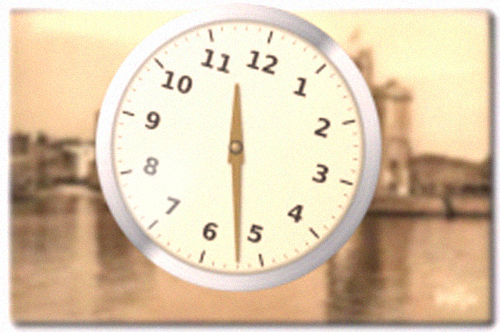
11:27
